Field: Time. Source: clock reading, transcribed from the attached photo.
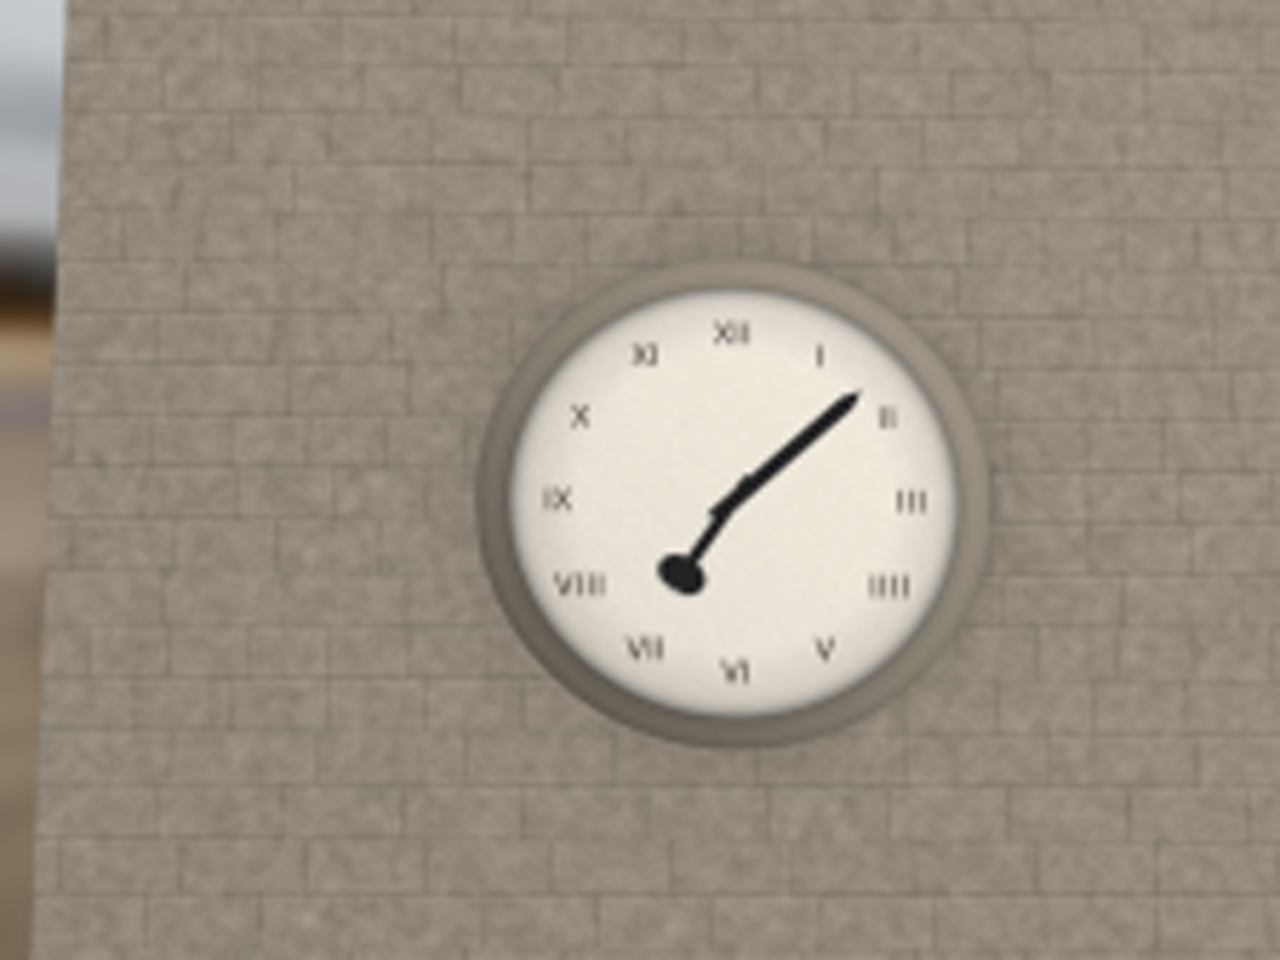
7:08
